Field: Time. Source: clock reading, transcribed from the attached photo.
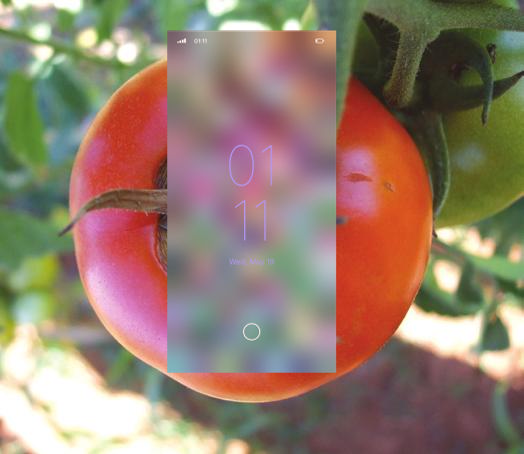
1:11
